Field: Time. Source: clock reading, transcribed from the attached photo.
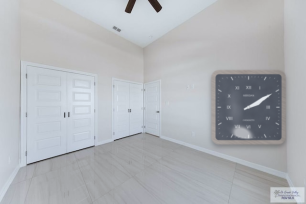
2:10
